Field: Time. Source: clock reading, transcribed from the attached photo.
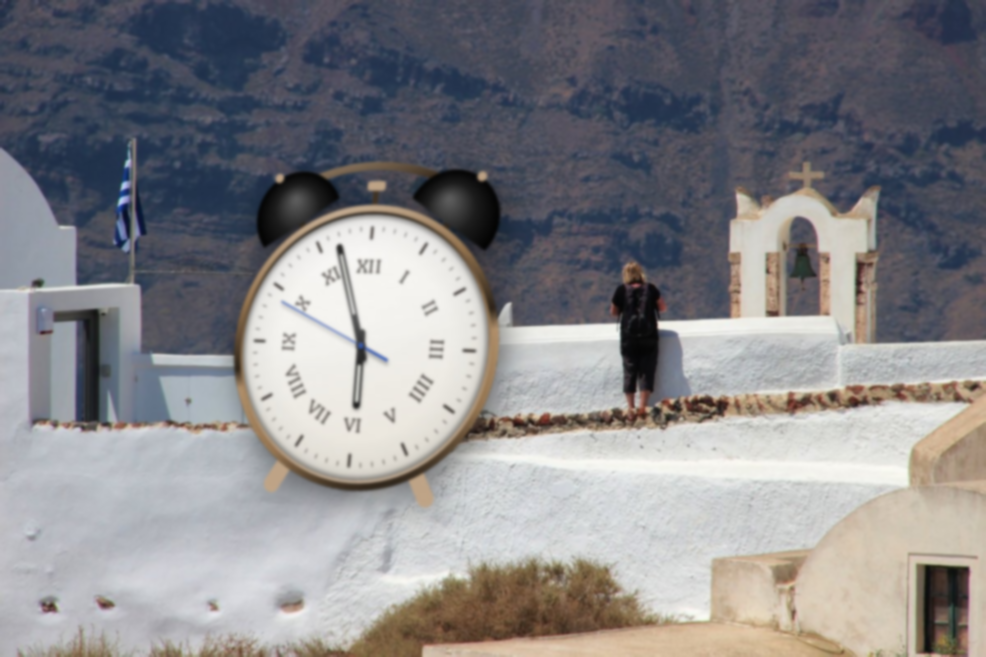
5:56:49
